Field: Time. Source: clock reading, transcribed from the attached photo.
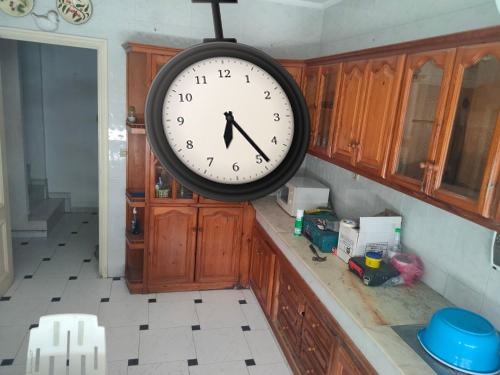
6:24
